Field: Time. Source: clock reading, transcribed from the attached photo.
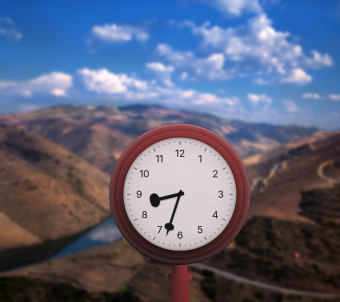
8:33
